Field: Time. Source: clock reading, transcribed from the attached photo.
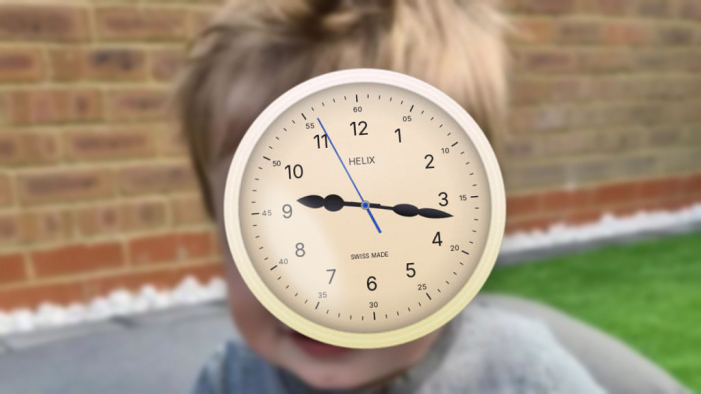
9:16:56
